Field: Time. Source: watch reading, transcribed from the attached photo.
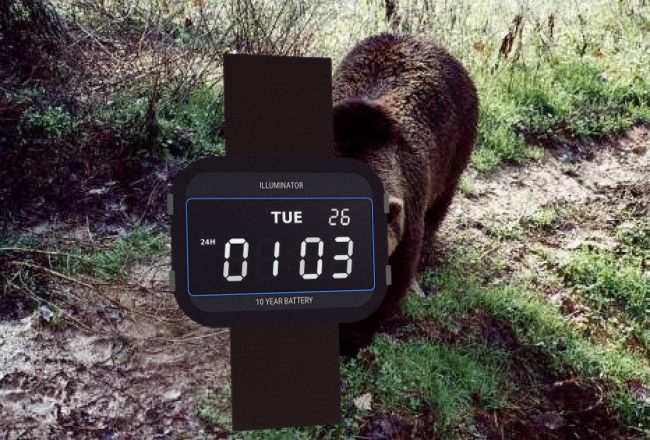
1:03
